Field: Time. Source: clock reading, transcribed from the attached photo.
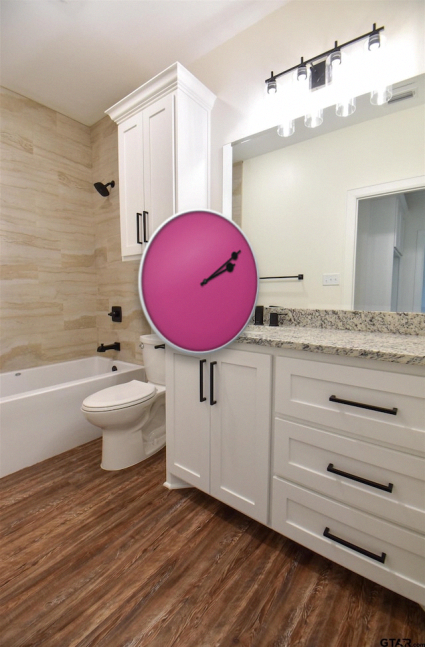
2:09
